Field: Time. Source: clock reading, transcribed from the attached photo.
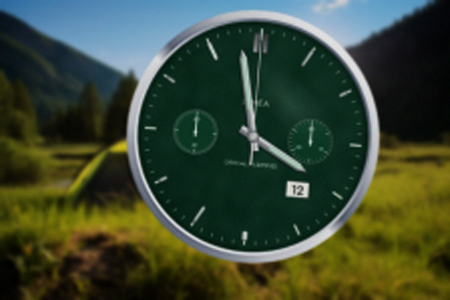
3:58
